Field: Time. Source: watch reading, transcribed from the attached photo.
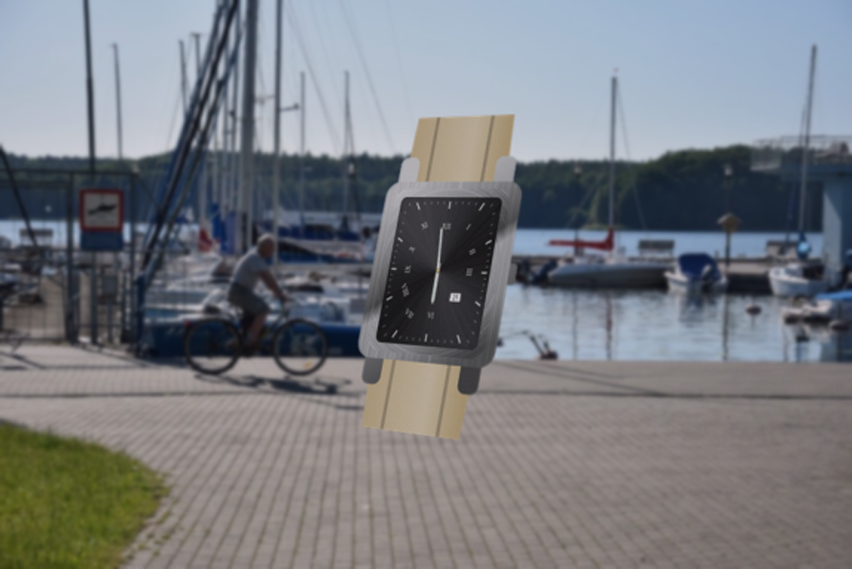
5:59
